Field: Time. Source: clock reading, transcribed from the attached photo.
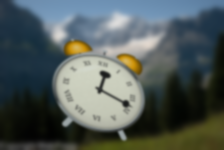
12:18
